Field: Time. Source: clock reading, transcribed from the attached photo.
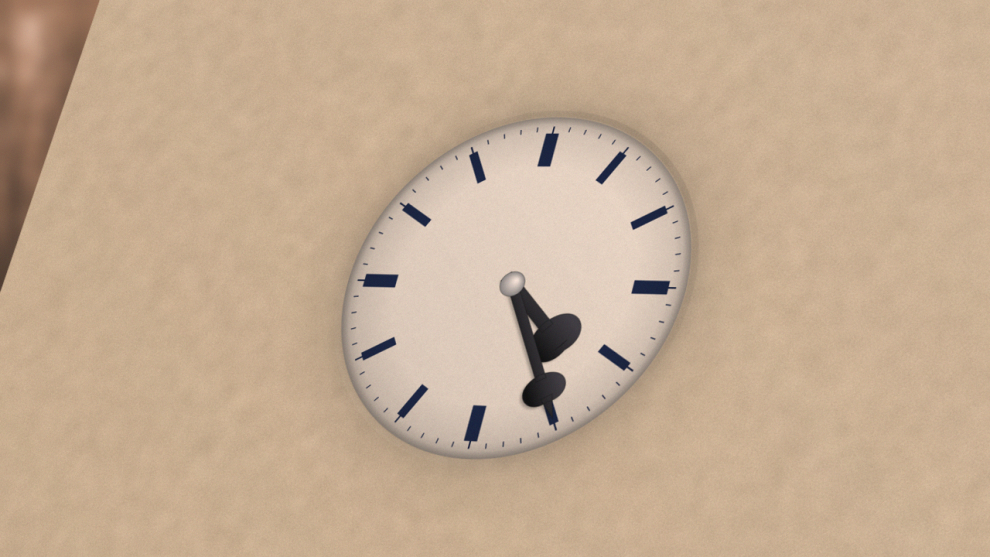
4:25
